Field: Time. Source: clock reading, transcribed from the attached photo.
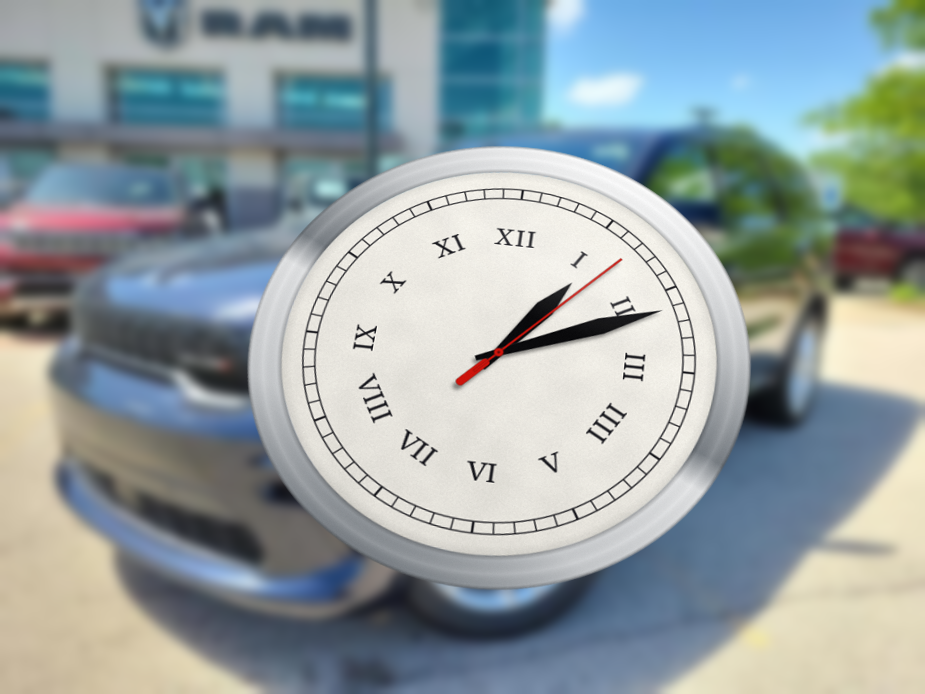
1:11:07
